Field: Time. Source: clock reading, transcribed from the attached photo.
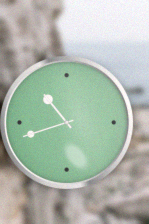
10:42
